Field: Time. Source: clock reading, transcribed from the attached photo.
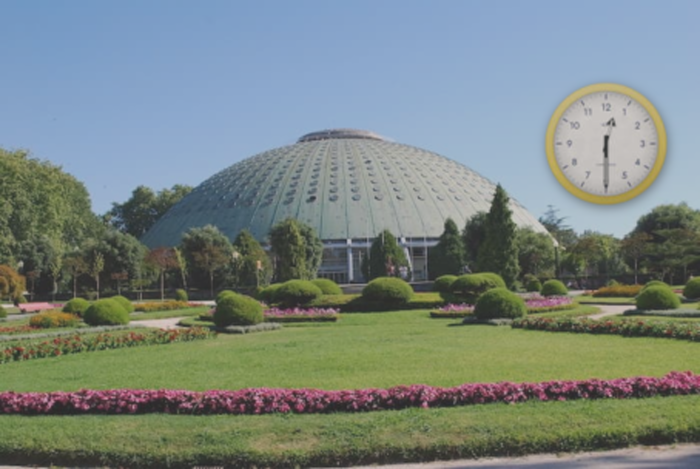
12:30
